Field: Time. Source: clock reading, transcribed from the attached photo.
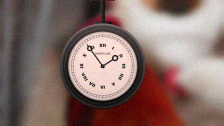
1:54
